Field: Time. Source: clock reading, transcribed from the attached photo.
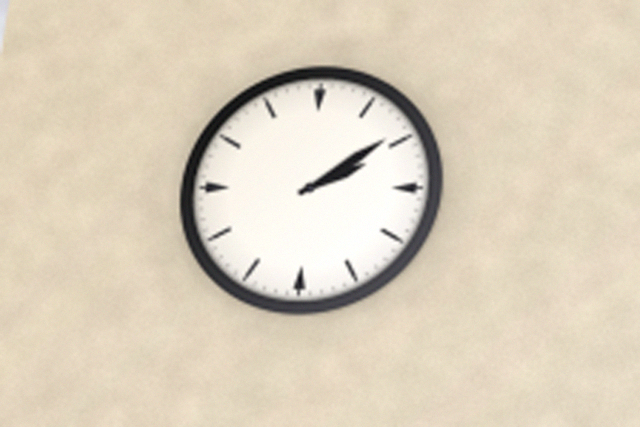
2:09
